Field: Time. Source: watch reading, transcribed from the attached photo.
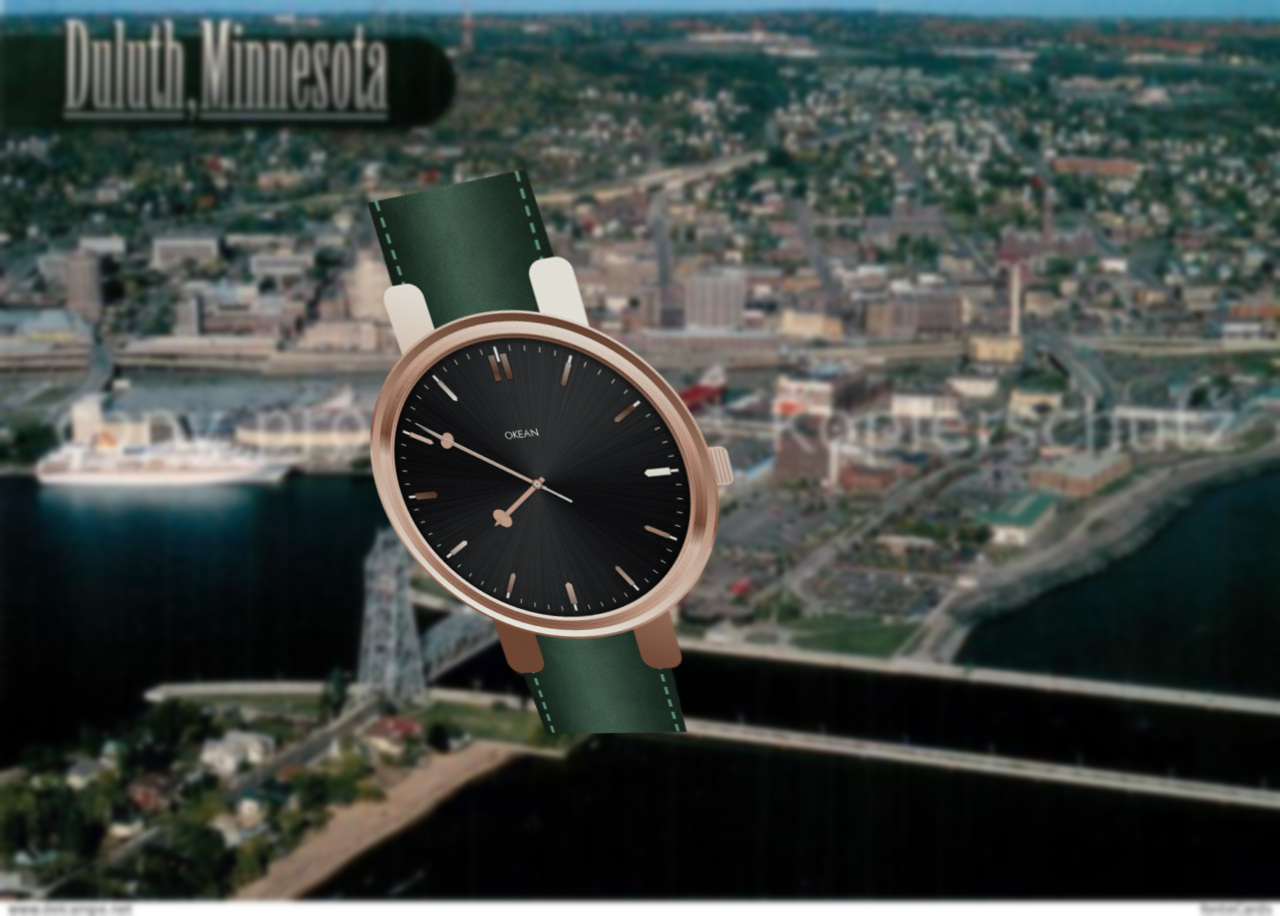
7:50:51
